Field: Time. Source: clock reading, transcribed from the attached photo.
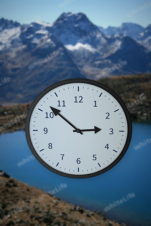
2:52
